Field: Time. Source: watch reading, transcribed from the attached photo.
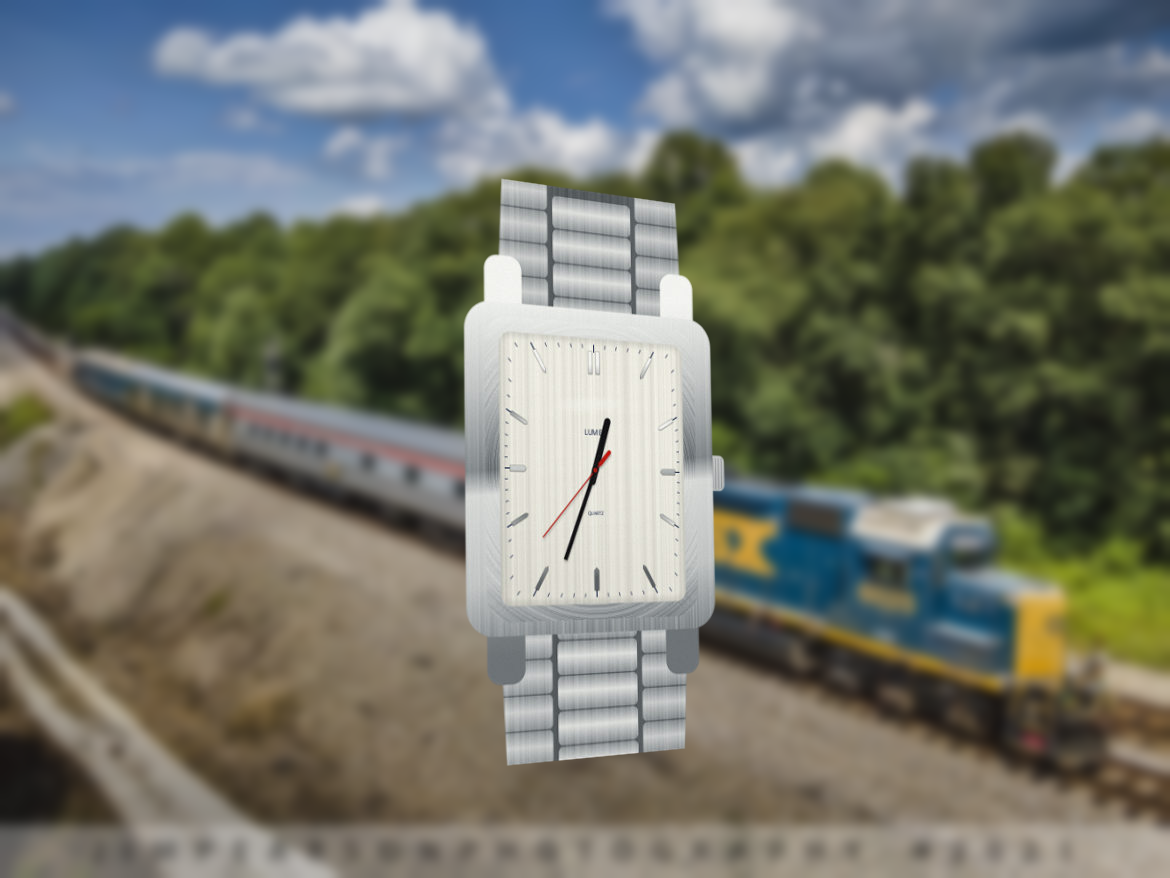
12:33:37
